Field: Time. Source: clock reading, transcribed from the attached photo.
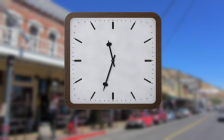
11:33
